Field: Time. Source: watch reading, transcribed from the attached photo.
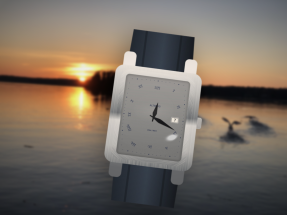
12:19
